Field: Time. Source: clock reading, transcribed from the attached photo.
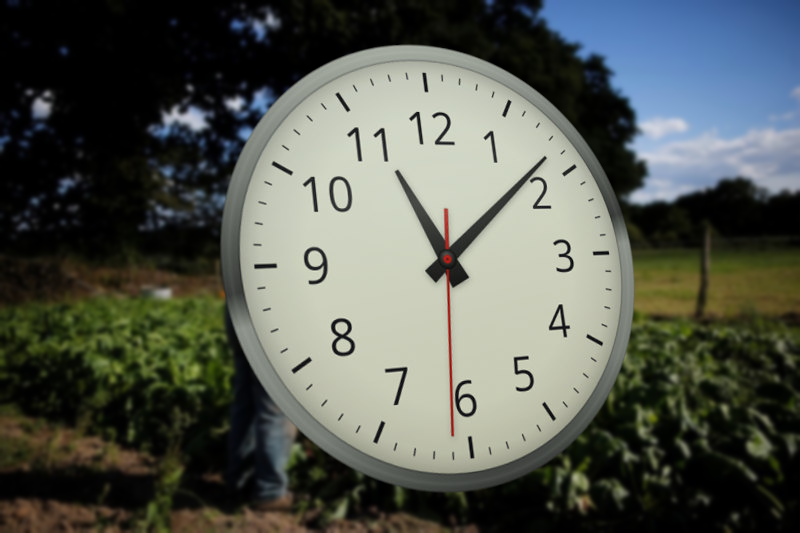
11:08:31
